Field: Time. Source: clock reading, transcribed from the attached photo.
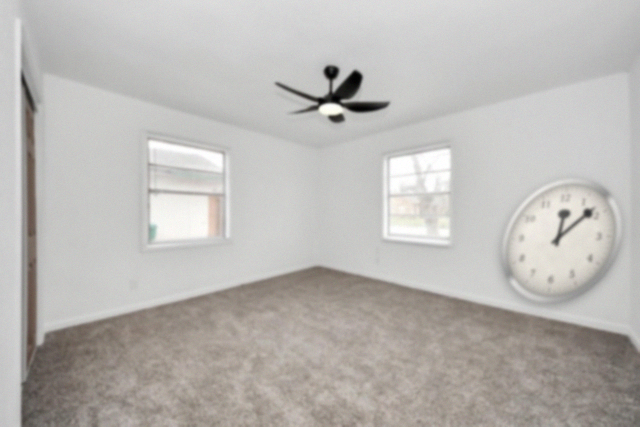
12:08
